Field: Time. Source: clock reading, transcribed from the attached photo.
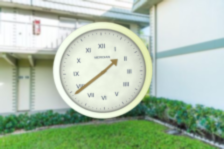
1:39
